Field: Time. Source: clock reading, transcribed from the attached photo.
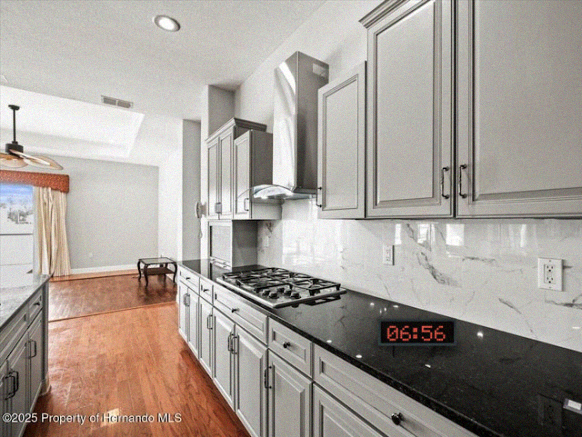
6:56
